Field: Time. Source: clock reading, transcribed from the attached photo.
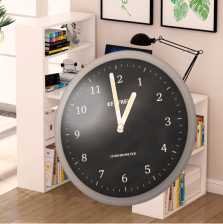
12:59
